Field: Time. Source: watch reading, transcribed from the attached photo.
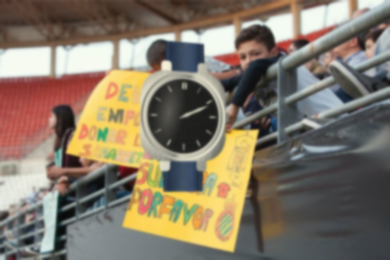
2:11
